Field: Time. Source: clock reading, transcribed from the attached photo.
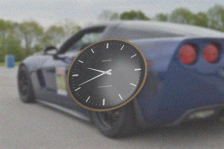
9:41
